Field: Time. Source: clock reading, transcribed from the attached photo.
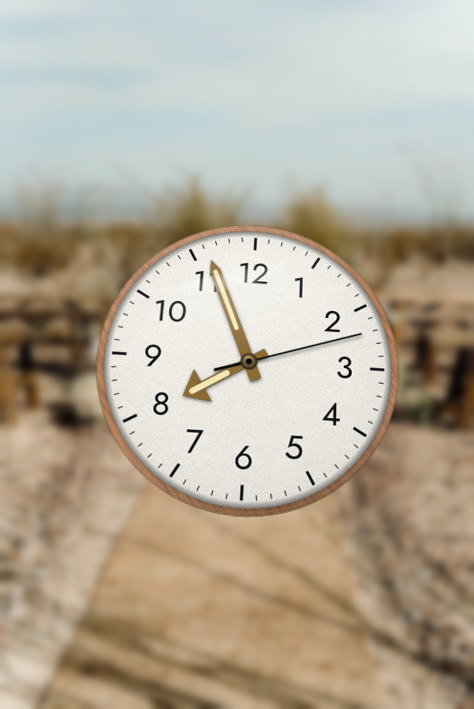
7:56:12
